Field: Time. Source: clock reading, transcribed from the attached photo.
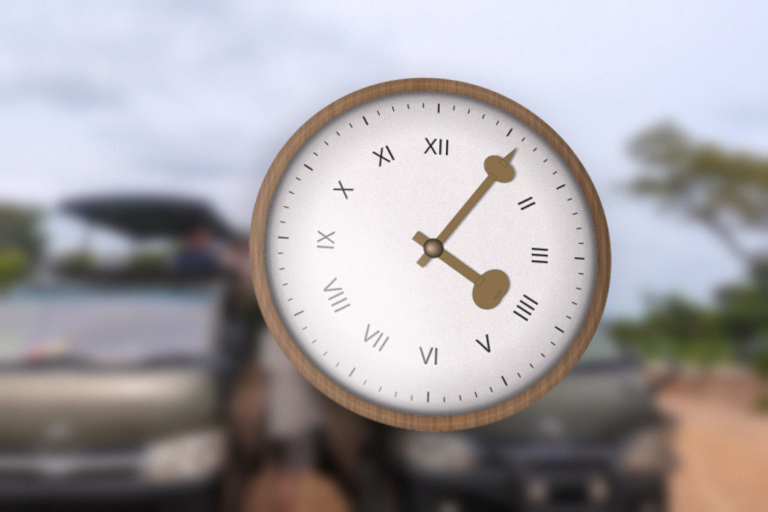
4:06
